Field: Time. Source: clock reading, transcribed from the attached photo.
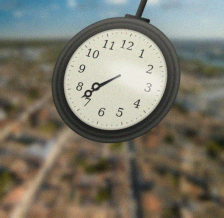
7:37
